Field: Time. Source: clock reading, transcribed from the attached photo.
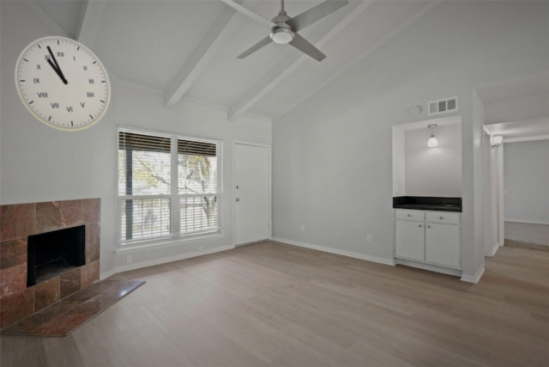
10:57
